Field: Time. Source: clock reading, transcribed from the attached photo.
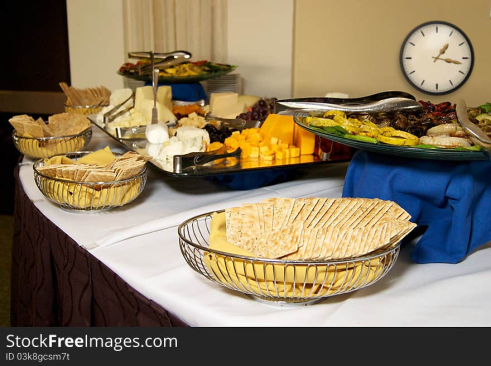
1:17
